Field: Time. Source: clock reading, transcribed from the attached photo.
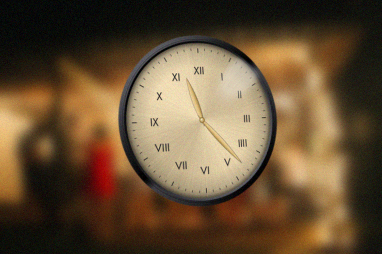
11:23
